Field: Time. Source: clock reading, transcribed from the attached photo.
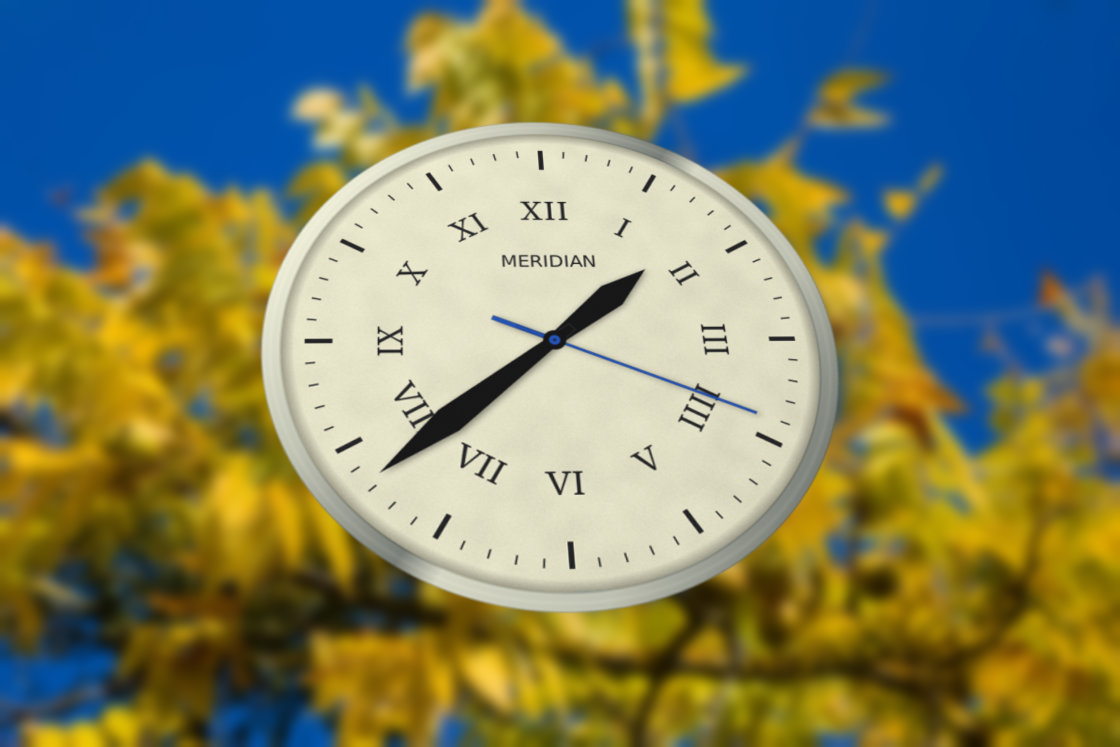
1:38:19
